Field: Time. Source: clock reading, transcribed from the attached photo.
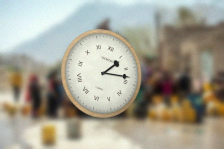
1:13
